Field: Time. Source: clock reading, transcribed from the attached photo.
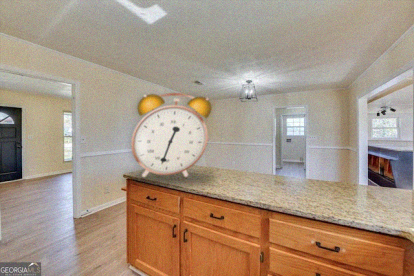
12:32
